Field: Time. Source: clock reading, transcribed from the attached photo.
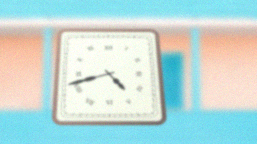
4:42
